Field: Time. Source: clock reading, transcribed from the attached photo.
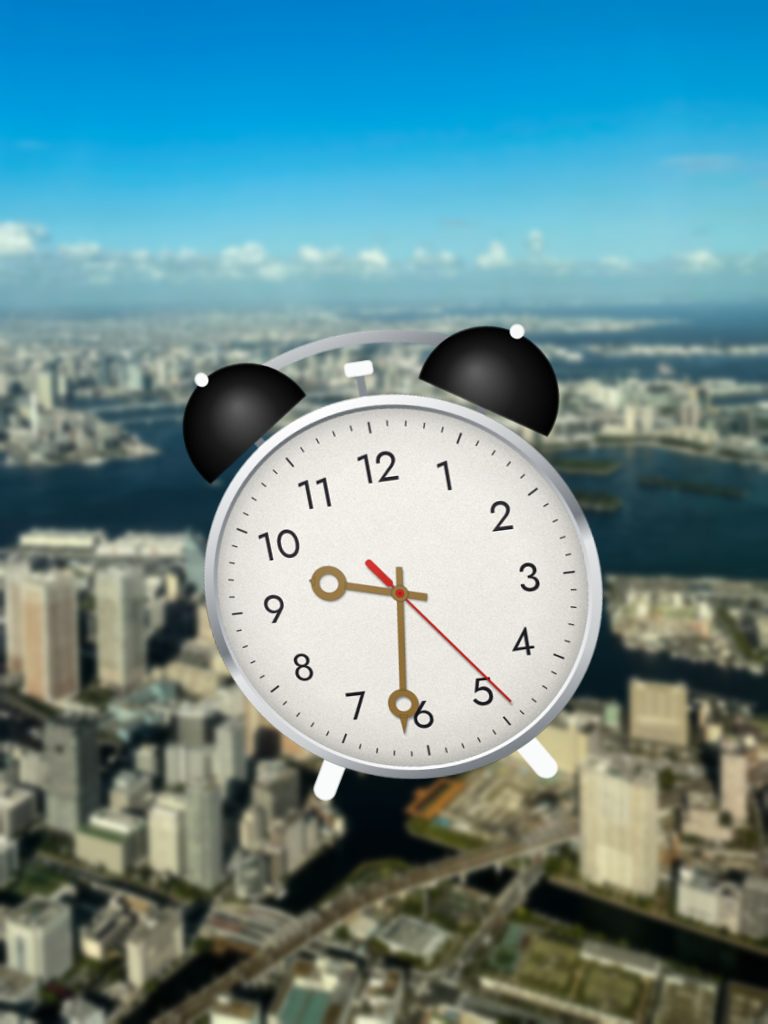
9:31:24
